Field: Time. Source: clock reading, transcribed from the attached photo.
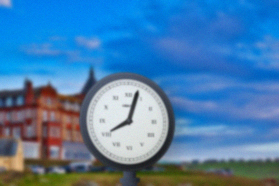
8:03
